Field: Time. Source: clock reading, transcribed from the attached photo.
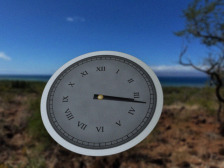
3:17
